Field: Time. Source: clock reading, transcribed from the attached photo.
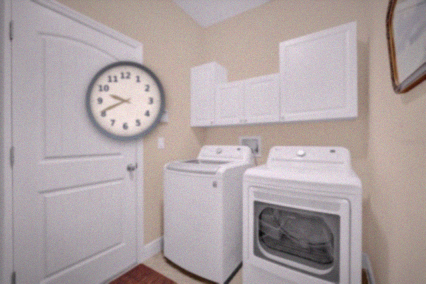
9:41
